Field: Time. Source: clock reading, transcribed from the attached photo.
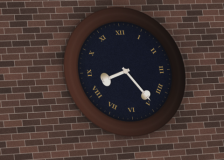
8:24
